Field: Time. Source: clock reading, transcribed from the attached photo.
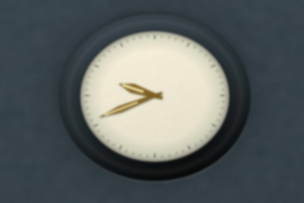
9:41
